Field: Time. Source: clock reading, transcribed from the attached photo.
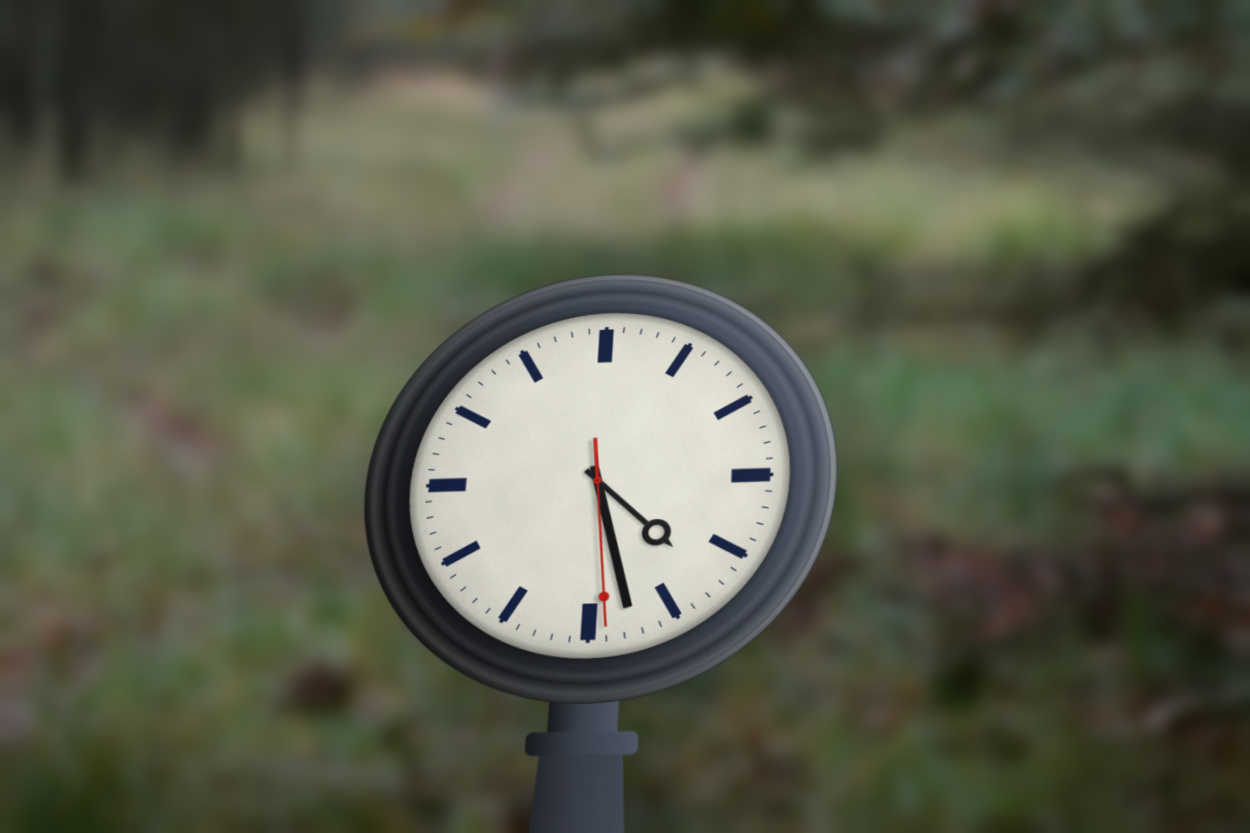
4:27:29
